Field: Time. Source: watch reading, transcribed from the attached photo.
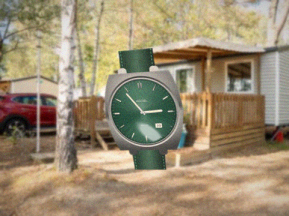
2:54
